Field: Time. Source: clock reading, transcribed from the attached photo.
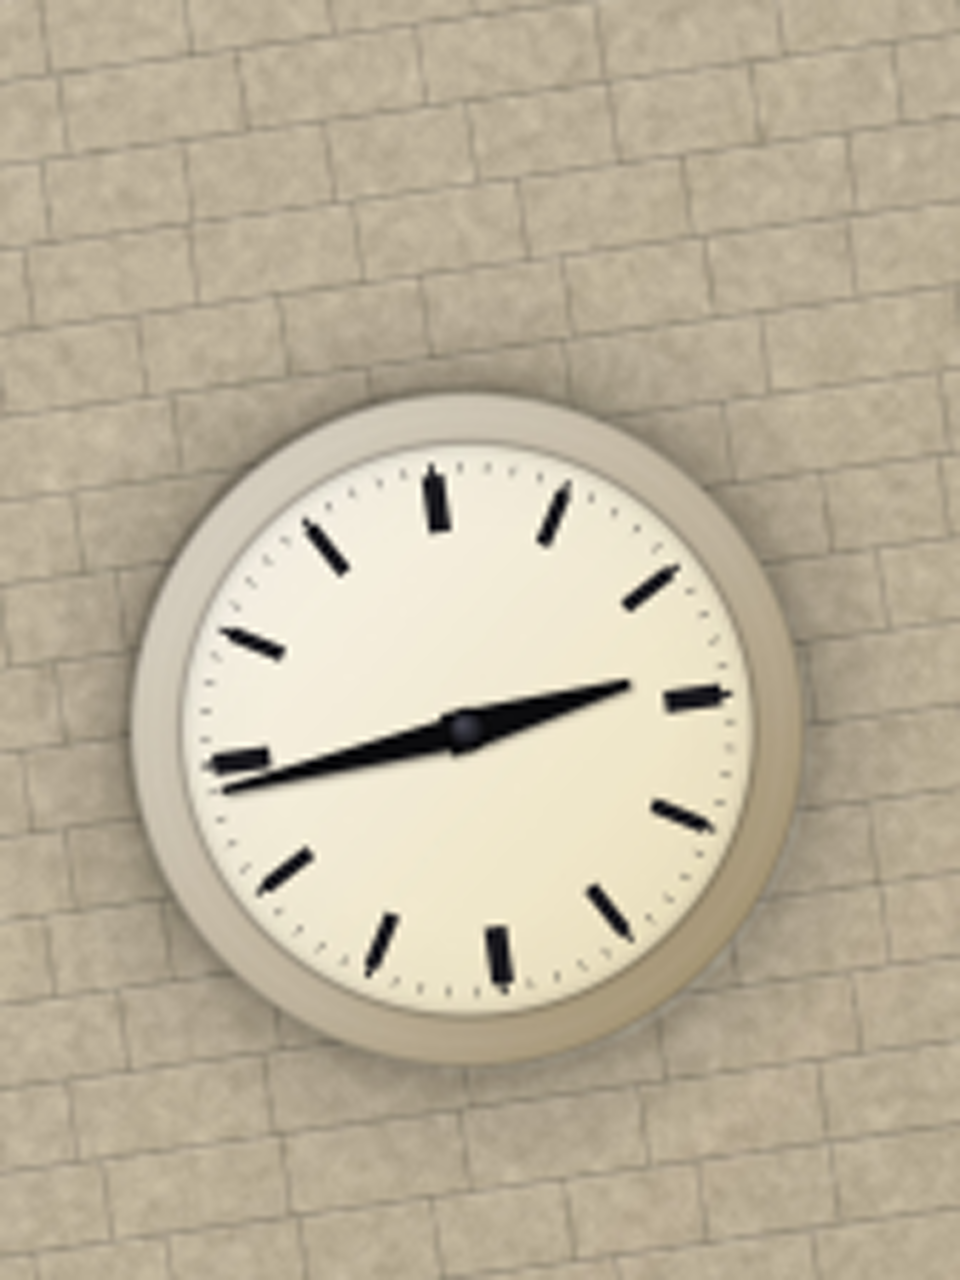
2:44
